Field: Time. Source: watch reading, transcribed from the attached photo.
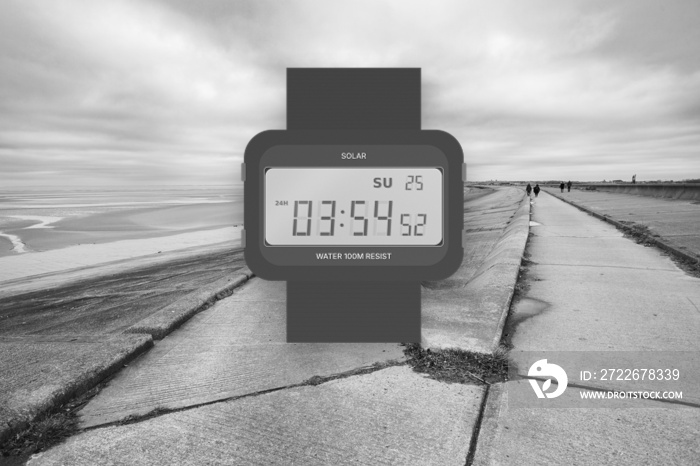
3:54:52
